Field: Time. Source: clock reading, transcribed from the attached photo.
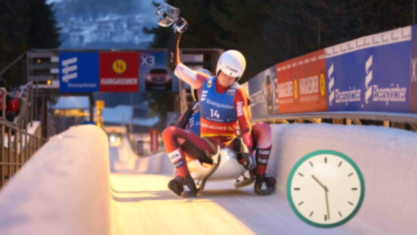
10:29
